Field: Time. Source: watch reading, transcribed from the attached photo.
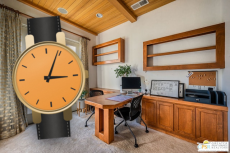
3:04
